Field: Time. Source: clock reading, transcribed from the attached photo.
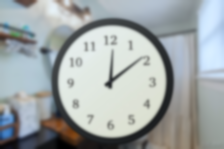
12:09
